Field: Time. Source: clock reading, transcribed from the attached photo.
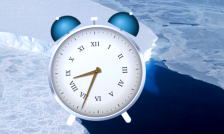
8:34
